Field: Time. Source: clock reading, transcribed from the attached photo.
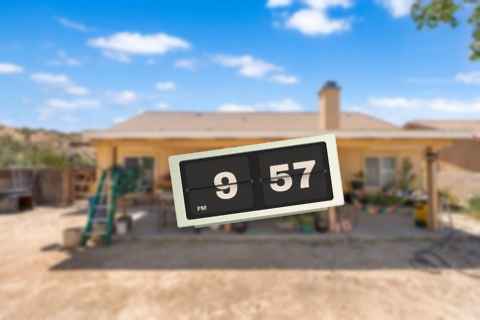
9:57
